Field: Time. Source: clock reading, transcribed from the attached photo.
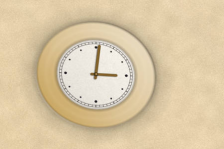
3:01
